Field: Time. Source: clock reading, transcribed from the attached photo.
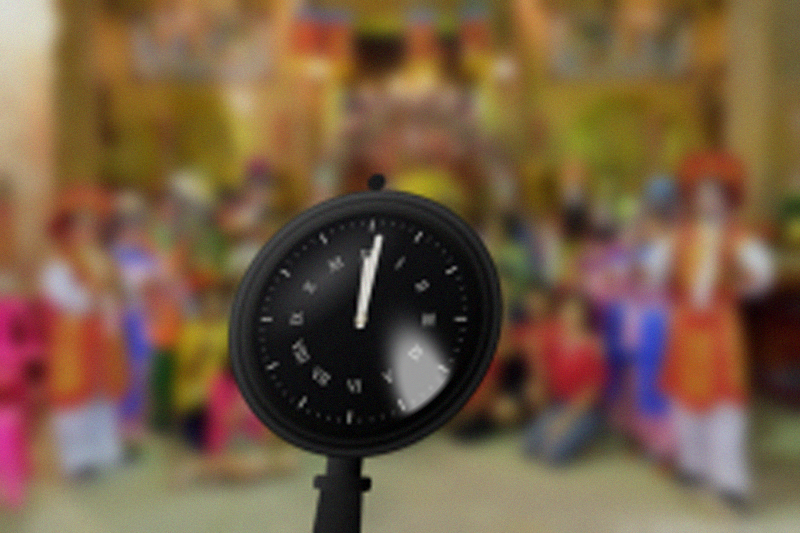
12:01
